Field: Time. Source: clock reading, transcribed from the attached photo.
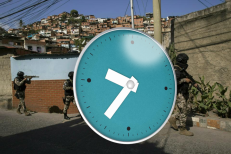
9:36
